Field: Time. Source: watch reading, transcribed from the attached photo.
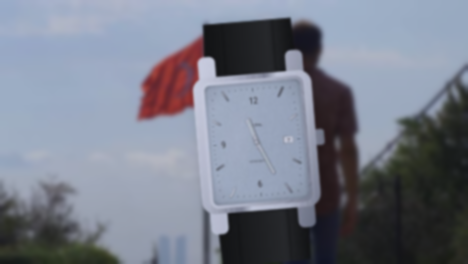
11:26
